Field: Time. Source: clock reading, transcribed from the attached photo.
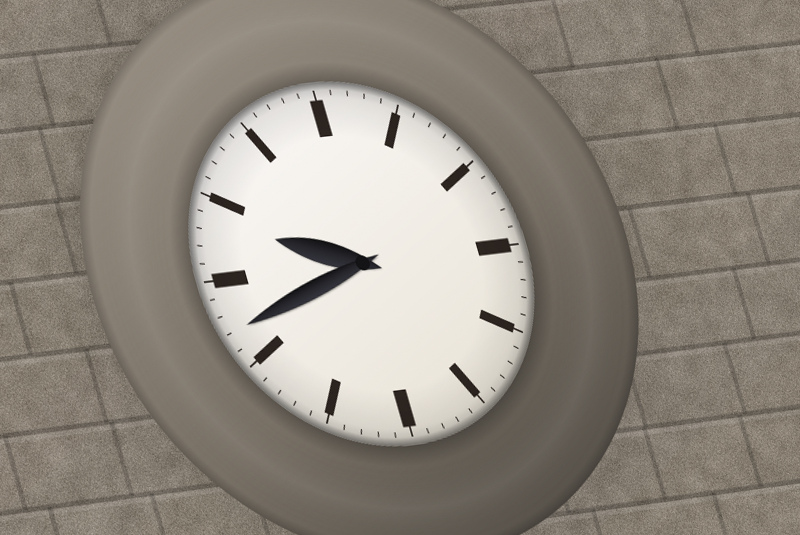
9:42
